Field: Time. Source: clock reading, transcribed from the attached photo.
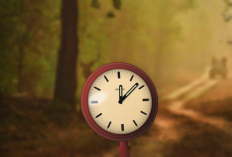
12:08
